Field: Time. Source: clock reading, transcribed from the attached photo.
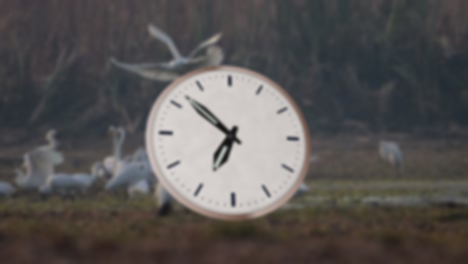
6:52
